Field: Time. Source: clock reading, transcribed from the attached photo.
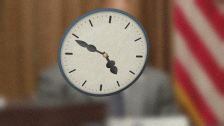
4:49
